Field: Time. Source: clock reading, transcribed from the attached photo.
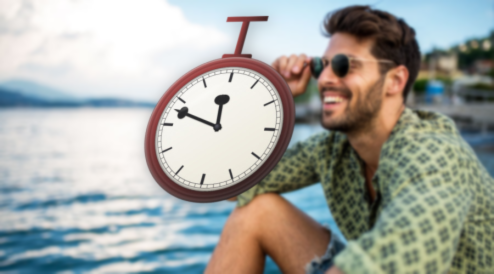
11:48
